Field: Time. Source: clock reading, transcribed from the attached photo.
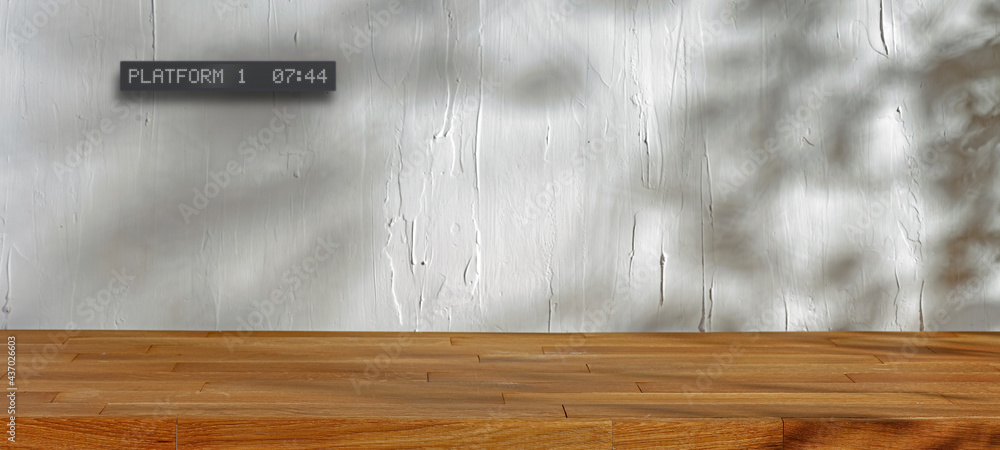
7:44
